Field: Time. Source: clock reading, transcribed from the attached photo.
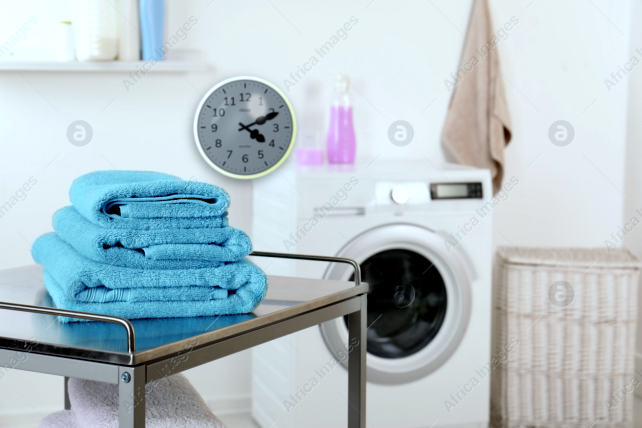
4:11
